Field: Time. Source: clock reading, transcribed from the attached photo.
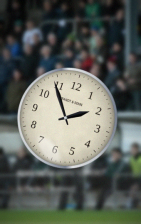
1:54
